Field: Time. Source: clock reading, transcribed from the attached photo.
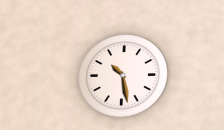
10:28
